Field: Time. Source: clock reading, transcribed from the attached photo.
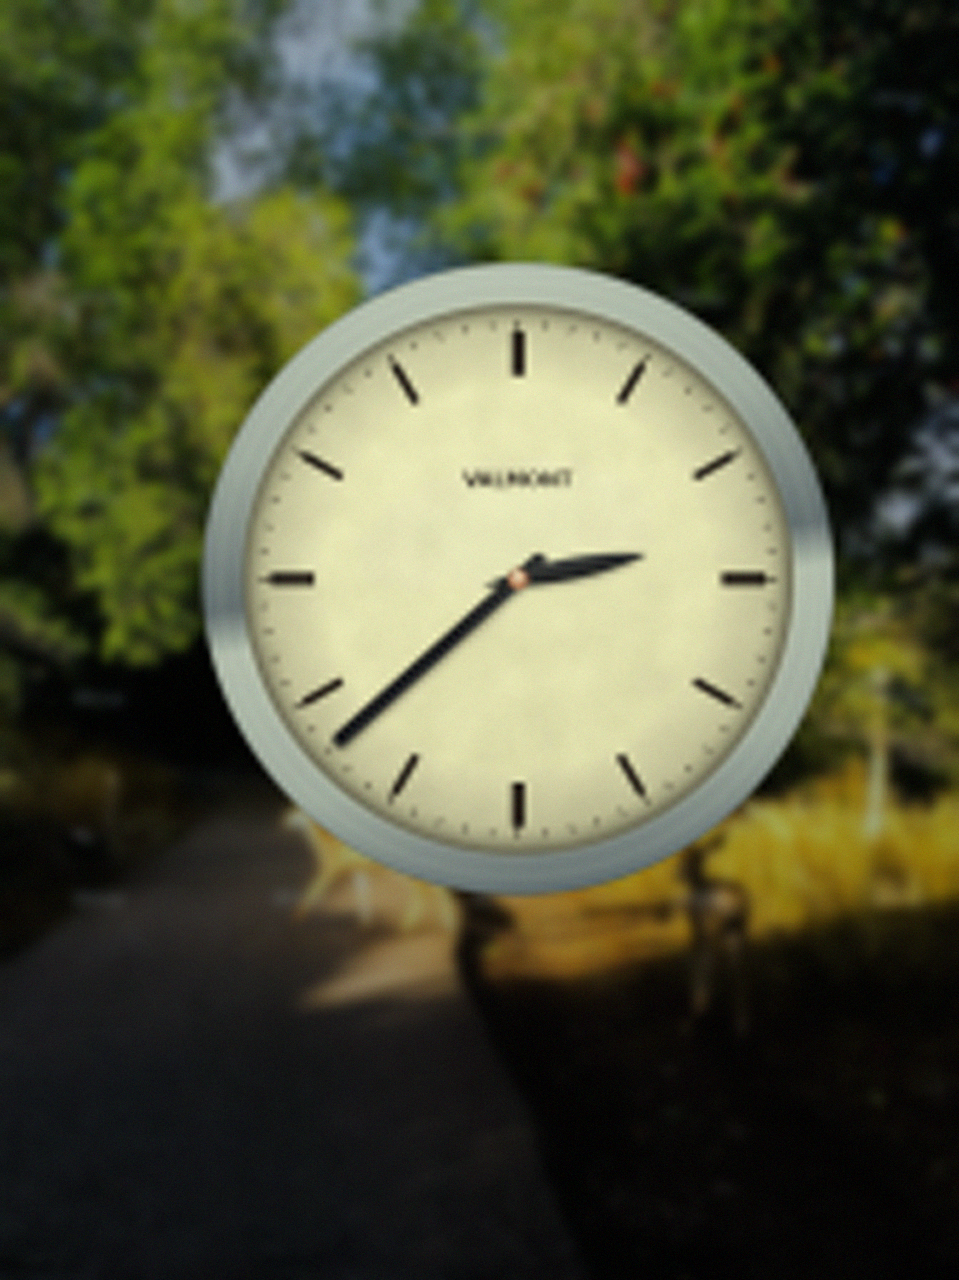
2:38
